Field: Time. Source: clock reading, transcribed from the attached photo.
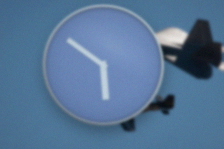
5:51
